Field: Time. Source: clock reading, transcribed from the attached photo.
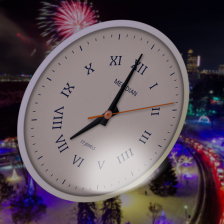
6:59:09
